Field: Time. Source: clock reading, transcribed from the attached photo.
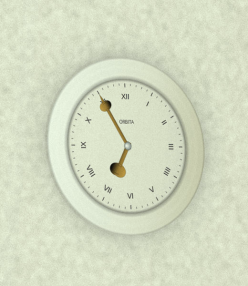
6:55
